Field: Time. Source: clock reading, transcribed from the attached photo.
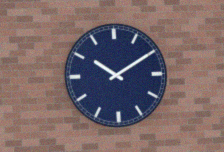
10:10
